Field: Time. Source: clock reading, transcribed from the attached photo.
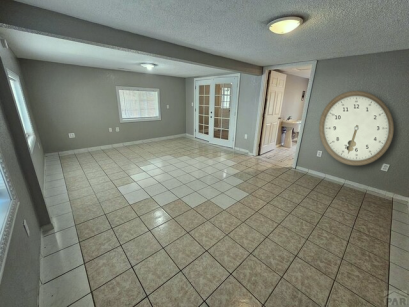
6:33
